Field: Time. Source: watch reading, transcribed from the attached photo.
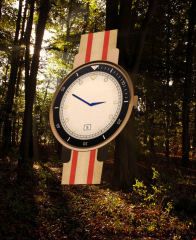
2:50
